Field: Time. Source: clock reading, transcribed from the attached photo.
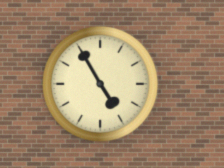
4:55
